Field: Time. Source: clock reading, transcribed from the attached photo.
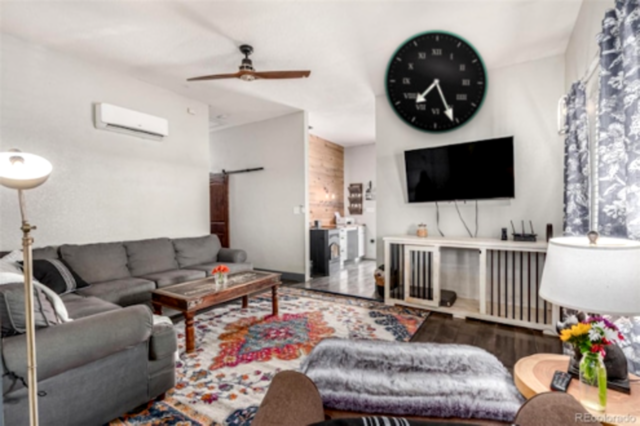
7:26
